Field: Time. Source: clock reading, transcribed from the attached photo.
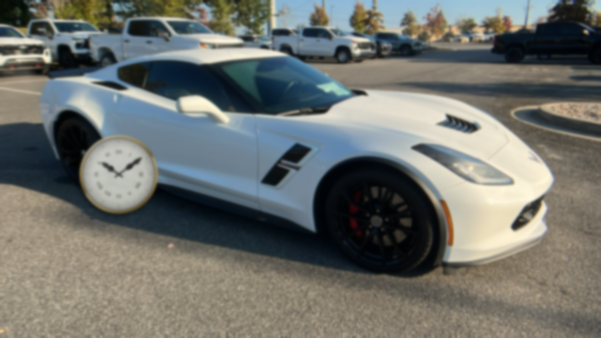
10:09
